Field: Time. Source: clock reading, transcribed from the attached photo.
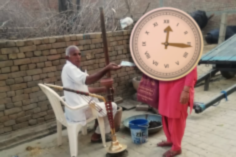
12:16
